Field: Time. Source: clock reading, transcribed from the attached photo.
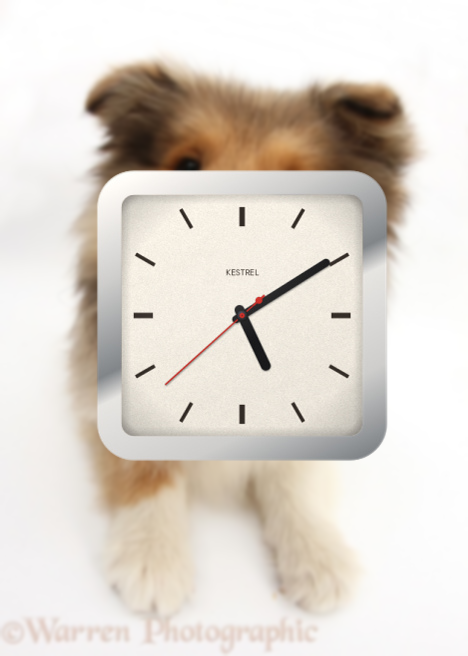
5:09:38
